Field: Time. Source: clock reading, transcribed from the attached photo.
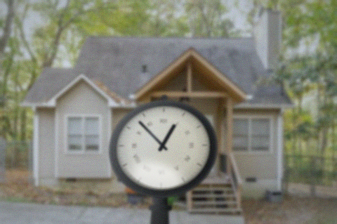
12:53
